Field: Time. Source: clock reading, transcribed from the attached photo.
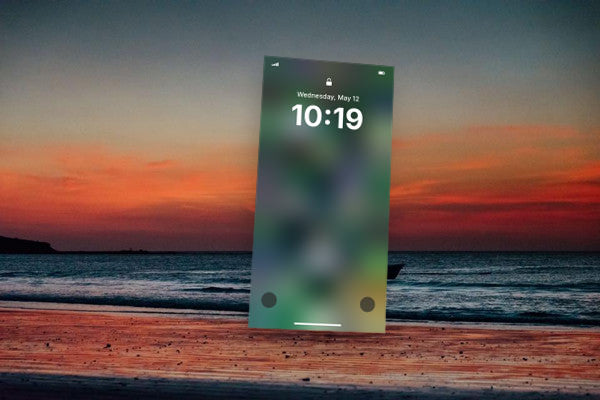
10:19
